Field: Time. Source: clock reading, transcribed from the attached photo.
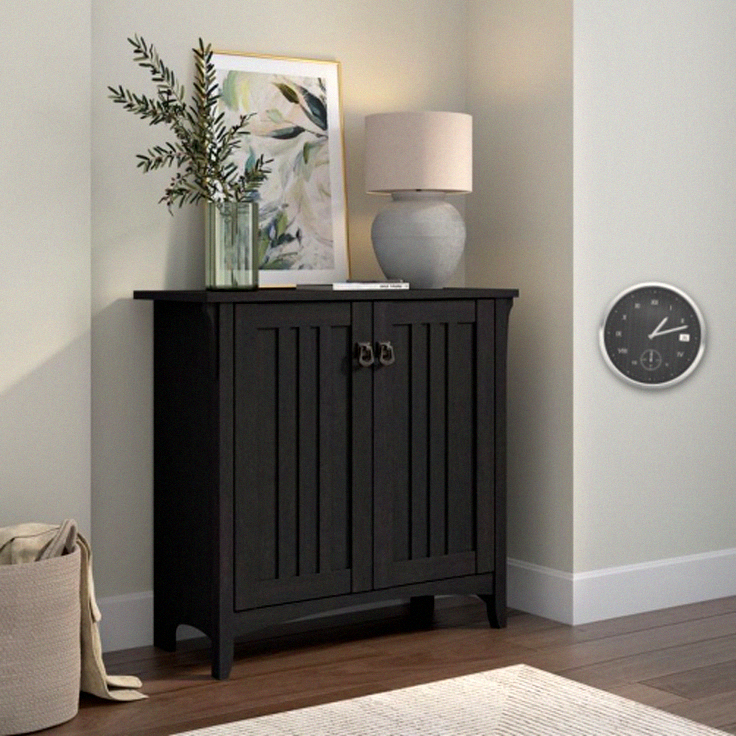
1:12
